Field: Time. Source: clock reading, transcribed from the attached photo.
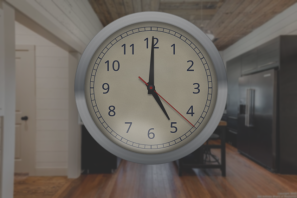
5:00:22
